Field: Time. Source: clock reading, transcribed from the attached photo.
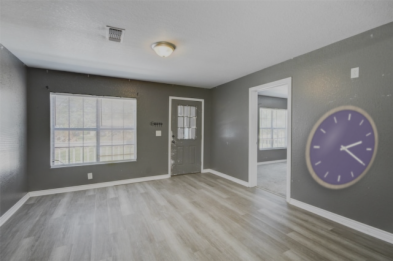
2:20
